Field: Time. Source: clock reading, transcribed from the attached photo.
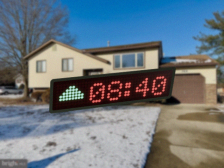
8:40
